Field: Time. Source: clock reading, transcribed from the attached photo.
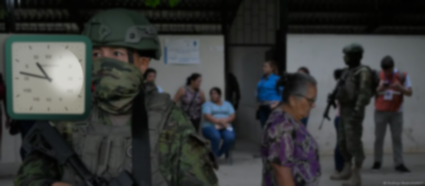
10:47
